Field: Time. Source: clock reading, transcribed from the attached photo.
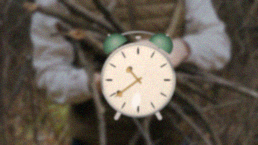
10:39
